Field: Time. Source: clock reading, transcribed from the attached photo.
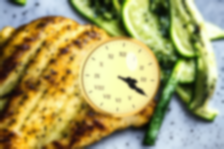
3:20
